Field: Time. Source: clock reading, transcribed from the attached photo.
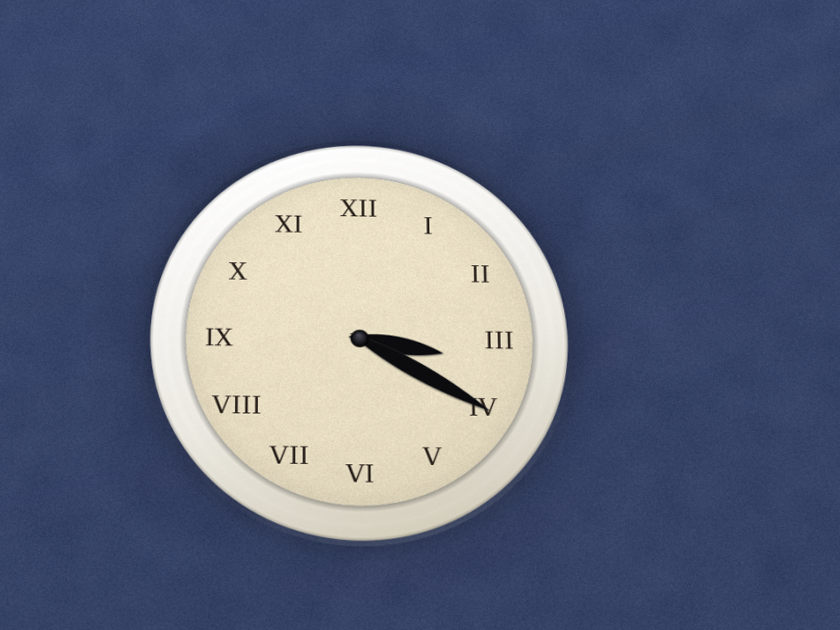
3:20
